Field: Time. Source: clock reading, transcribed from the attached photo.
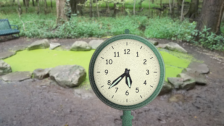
5:38
